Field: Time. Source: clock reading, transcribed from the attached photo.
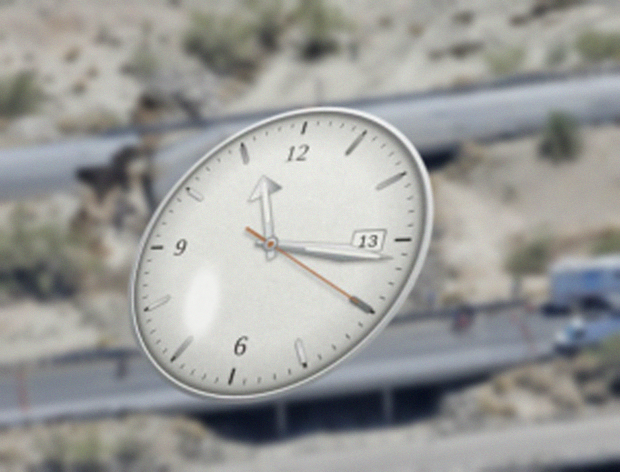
11:16:20
